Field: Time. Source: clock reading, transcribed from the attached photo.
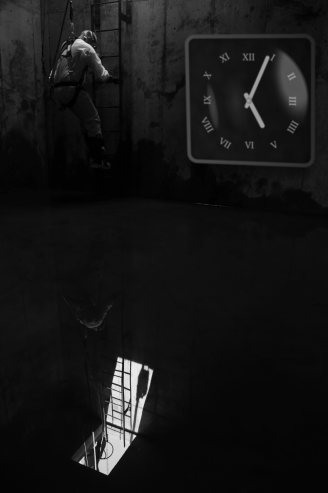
5:04
